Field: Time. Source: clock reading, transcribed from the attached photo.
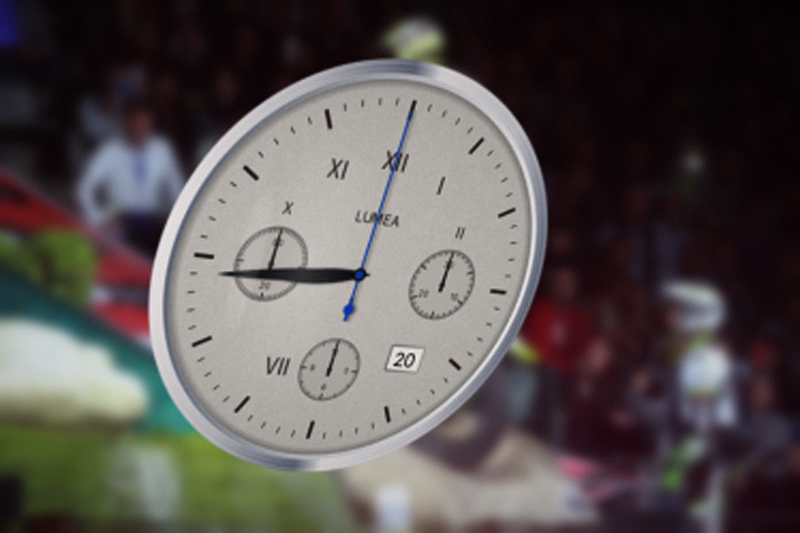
8:44
